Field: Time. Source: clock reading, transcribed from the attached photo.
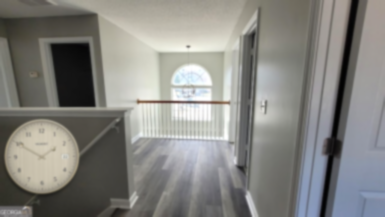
1:50
